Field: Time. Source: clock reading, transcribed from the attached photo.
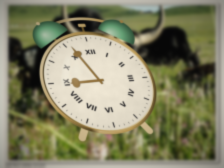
8:56
